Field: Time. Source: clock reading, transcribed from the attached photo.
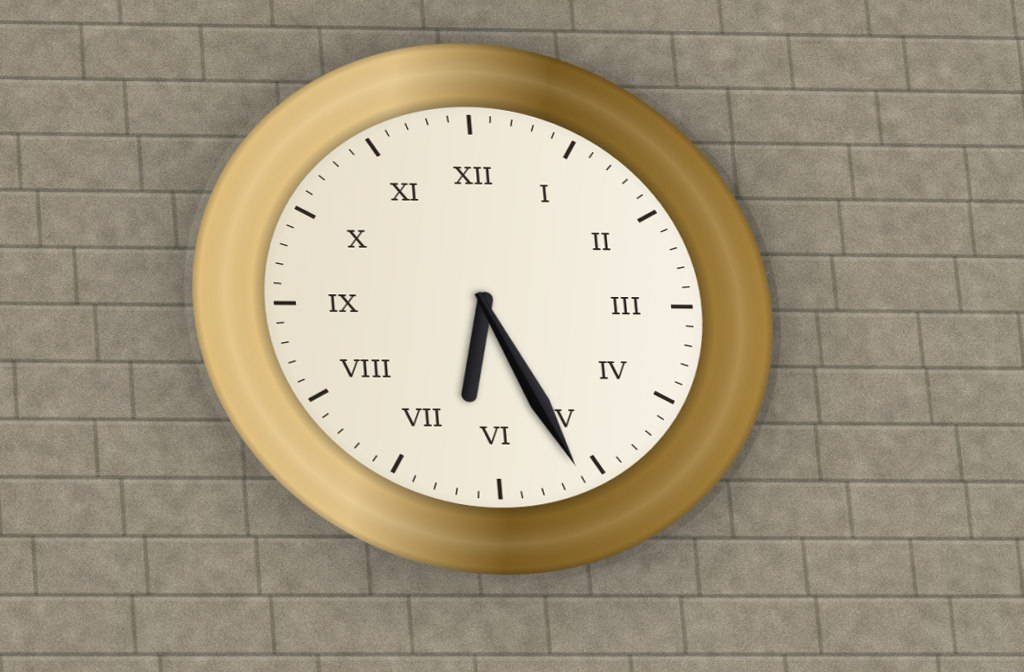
6:26
